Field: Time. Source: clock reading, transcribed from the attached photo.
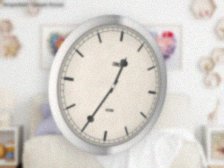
12:35
